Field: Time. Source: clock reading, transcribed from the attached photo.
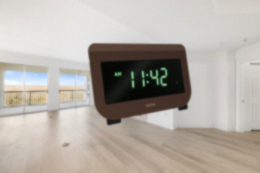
11:42
